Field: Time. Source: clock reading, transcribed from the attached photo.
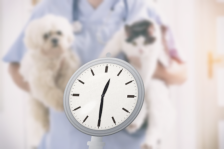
12:30
